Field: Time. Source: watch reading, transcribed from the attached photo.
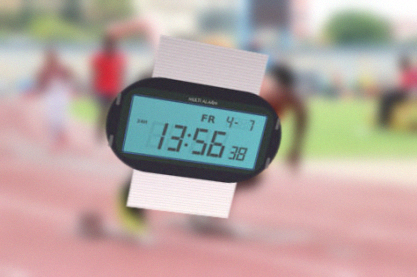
13:56:38
